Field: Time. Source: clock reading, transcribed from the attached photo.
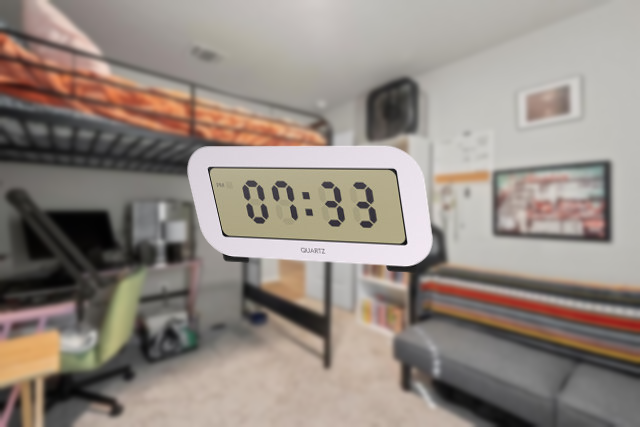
7:33
